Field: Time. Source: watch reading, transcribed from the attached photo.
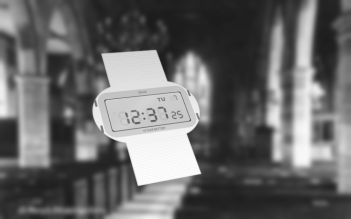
12:37:25
